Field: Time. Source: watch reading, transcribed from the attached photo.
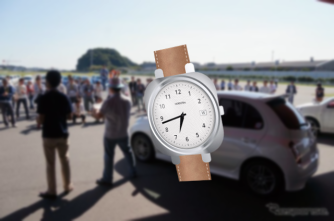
6:43
